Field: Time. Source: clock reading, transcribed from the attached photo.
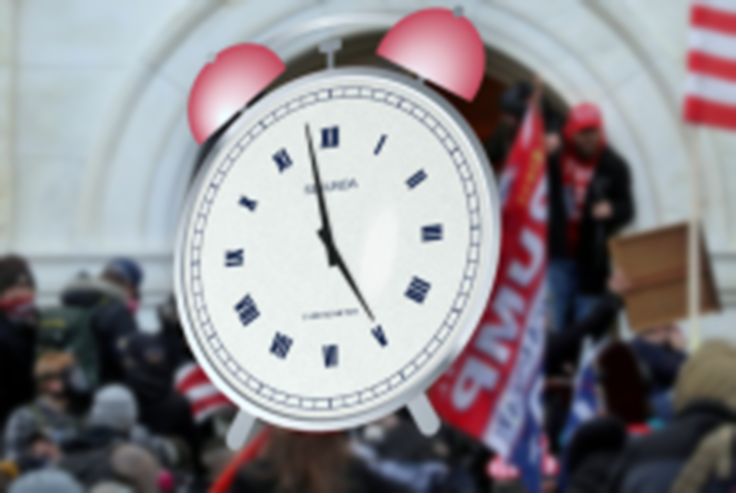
4:58
